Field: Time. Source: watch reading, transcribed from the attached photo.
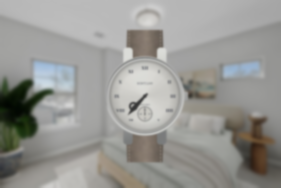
7:37
